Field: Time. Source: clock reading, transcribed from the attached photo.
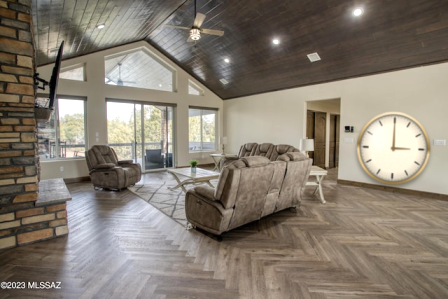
3:00
